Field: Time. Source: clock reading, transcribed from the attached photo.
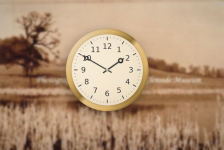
1:50
